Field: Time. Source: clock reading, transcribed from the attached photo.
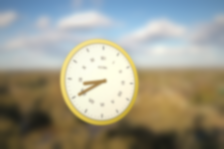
8:40
